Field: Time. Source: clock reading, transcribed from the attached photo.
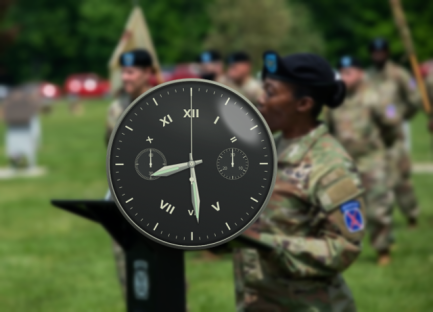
8:29
